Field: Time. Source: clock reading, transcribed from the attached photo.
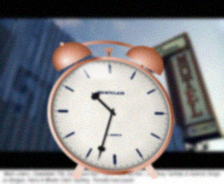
10:33
